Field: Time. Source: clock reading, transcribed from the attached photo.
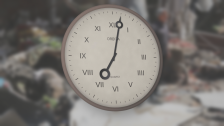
7:02
